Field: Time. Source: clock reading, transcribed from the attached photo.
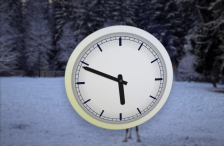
5:49
